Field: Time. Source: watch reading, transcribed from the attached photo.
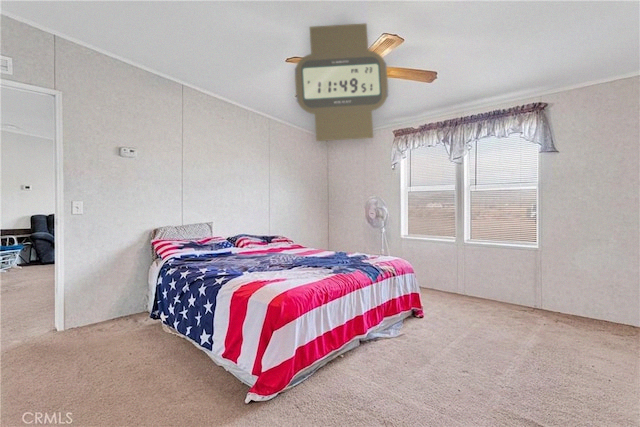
11:49
